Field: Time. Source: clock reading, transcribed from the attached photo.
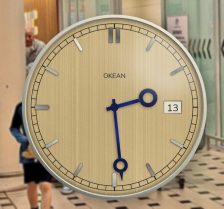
2:29
